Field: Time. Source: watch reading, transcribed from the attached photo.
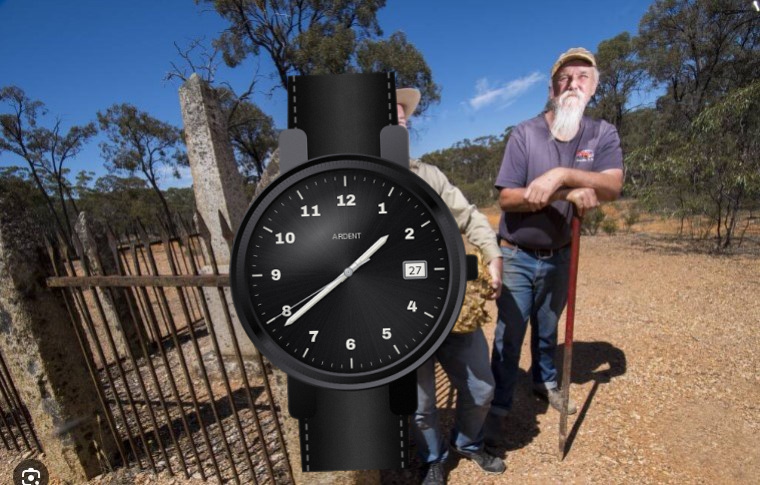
1:38:40
